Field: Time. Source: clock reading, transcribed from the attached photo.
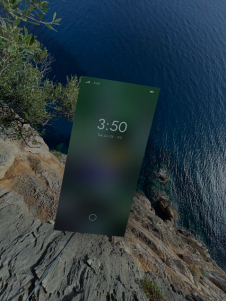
3:50
